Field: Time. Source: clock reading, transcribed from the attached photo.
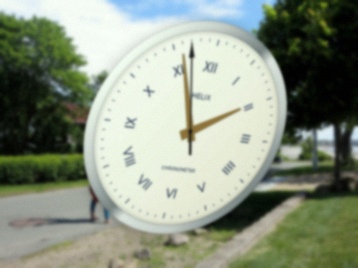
1:55:57
